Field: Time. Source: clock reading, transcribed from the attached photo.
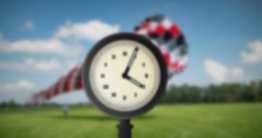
4:04
